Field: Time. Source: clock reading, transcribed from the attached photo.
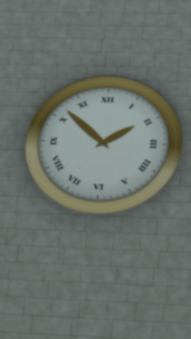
1:52
